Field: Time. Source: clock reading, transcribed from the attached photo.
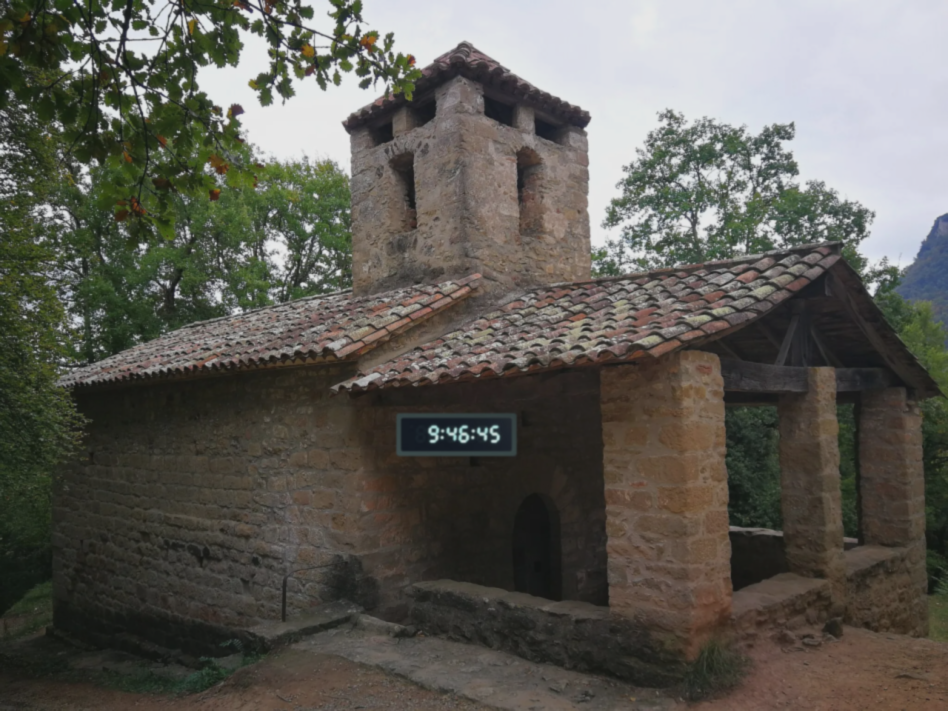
9:46:45
